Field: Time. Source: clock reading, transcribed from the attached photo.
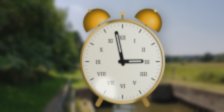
2:58
